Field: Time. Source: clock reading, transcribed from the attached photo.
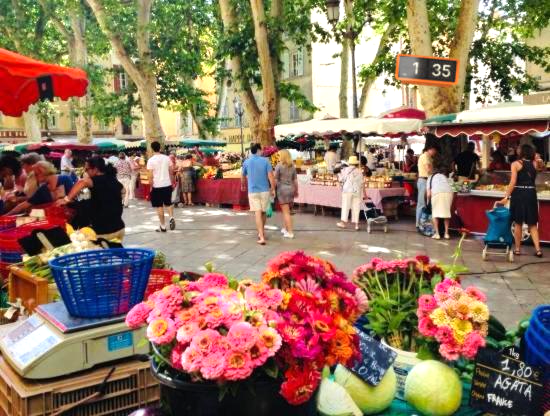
1:35
